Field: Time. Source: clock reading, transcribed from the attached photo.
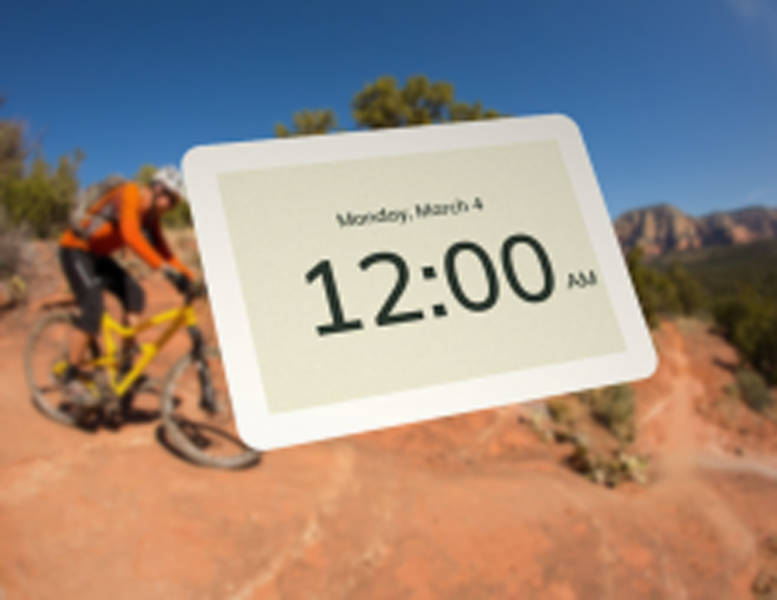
12:00
